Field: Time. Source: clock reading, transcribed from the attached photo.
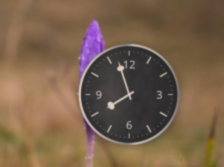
7:57
